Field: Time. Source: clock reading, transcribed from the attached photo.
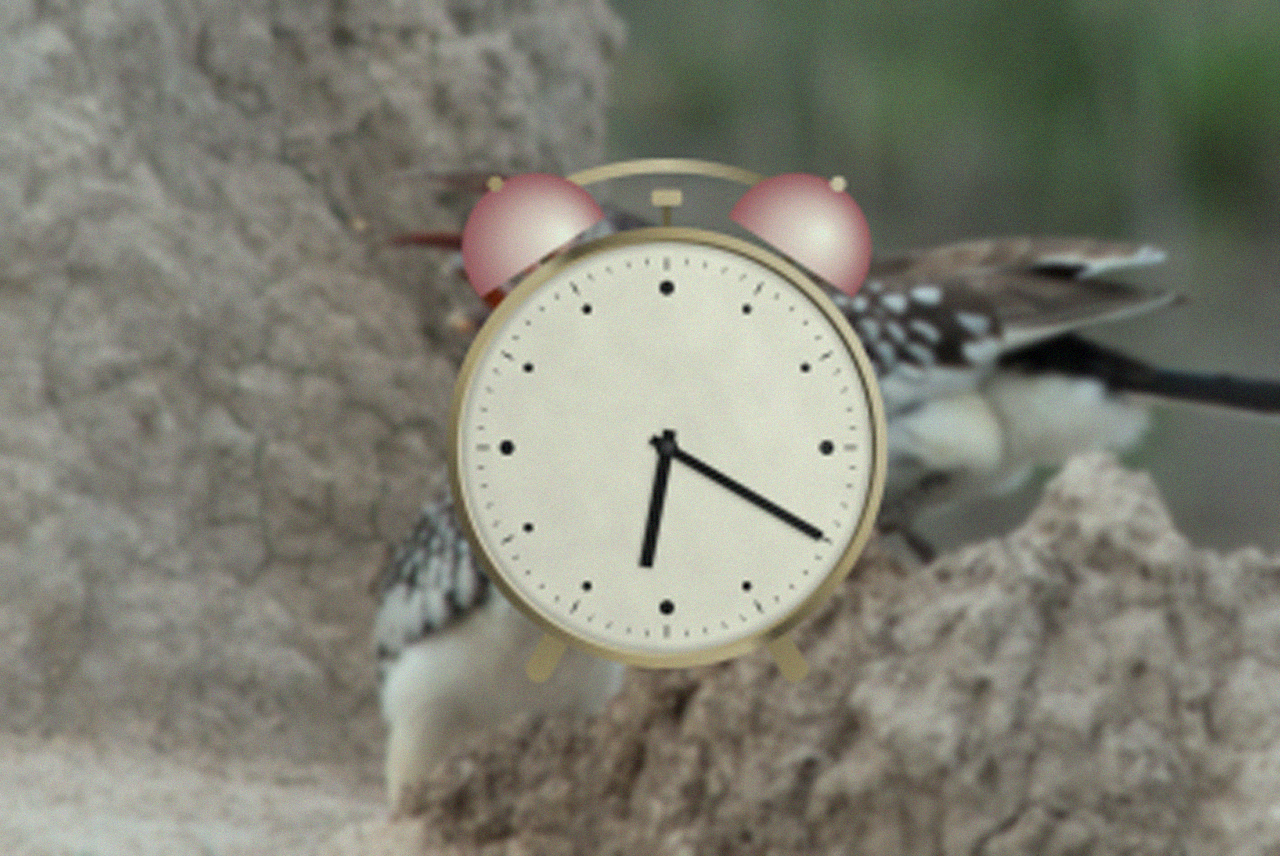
6:20
